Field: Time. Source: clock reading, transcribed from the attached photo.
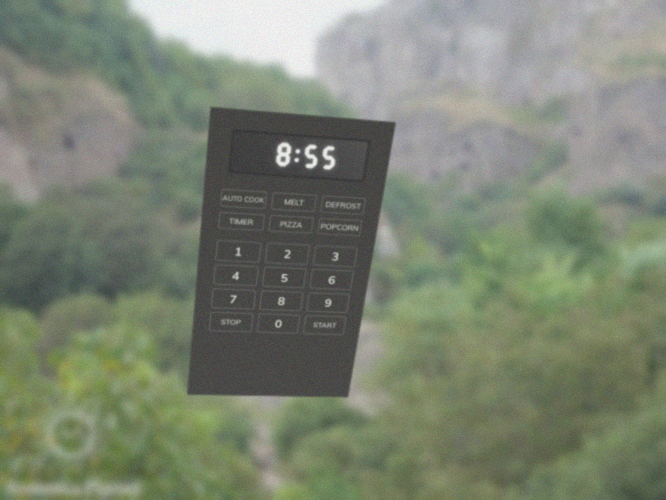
8:55
